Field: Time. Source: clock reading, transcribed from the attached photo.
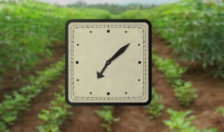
7:08
